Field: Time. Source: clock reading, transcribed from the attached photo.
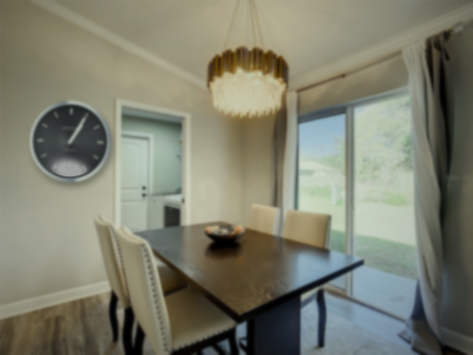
1:05
